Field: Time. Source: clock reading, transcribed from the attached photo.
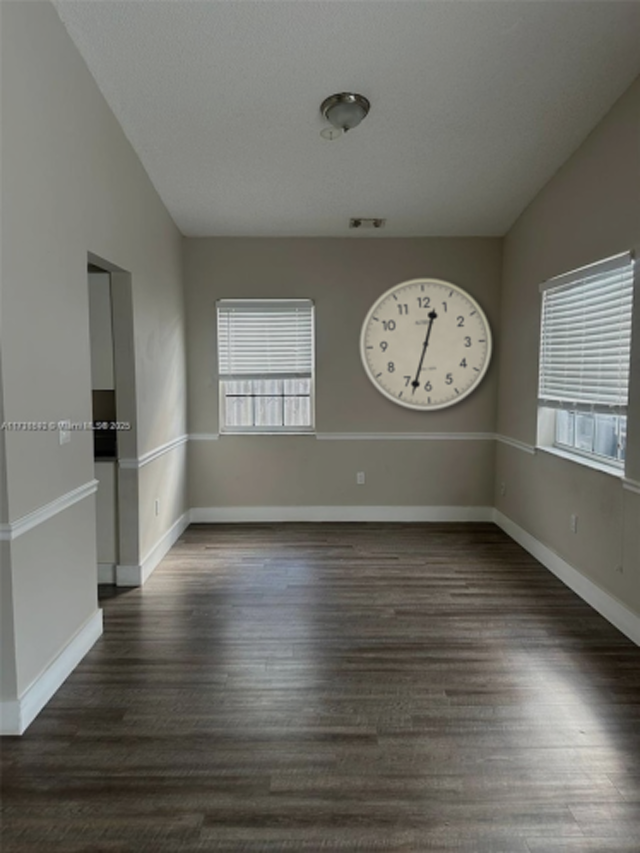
12:33
